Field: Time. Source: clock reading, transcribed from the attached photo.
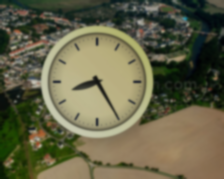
8:25
